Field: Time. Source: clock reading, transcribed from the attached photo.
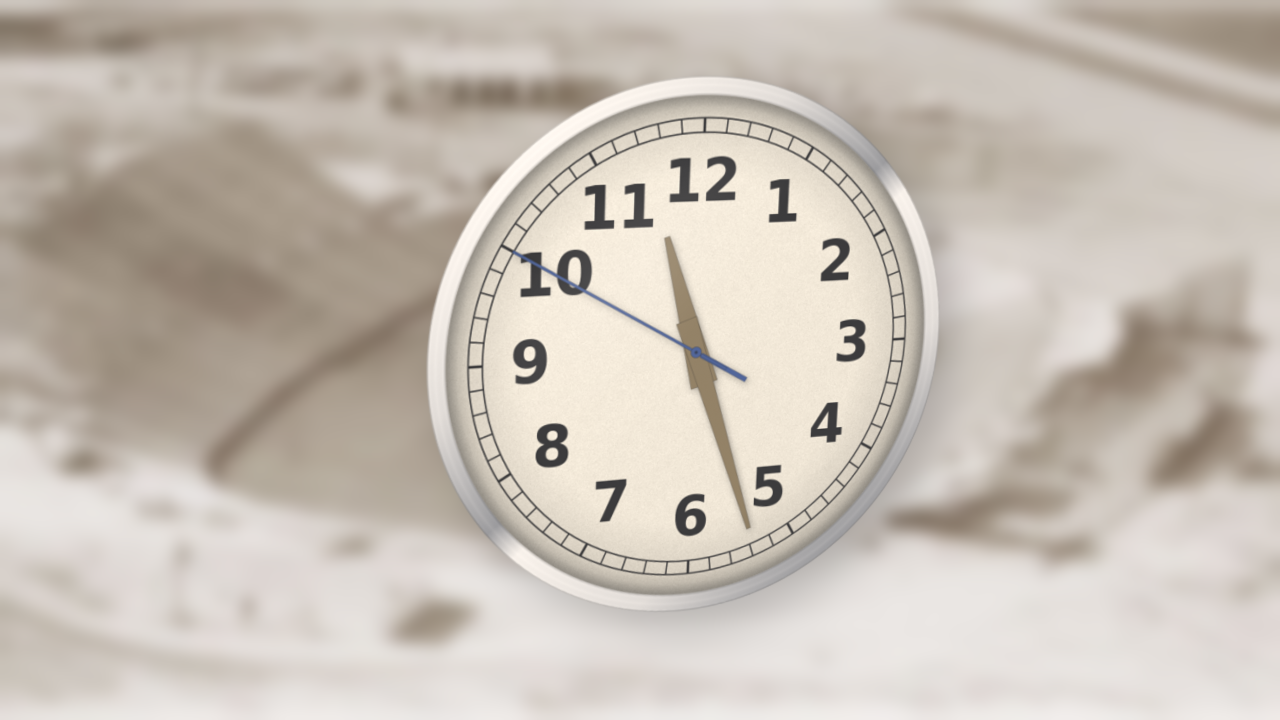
11:26:50
